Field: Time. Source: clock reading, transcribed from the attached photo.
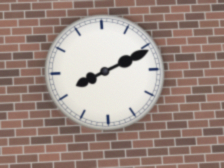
8:11
